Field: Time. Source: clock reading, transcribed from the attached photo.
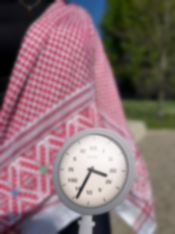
3:34
